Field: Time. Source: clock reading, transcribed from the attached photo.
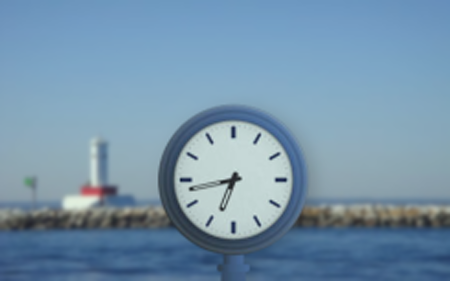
6:43
